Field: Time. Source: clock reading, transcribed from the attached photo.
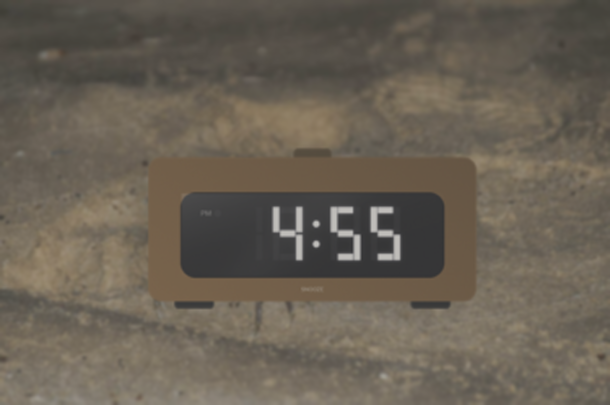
4:55
